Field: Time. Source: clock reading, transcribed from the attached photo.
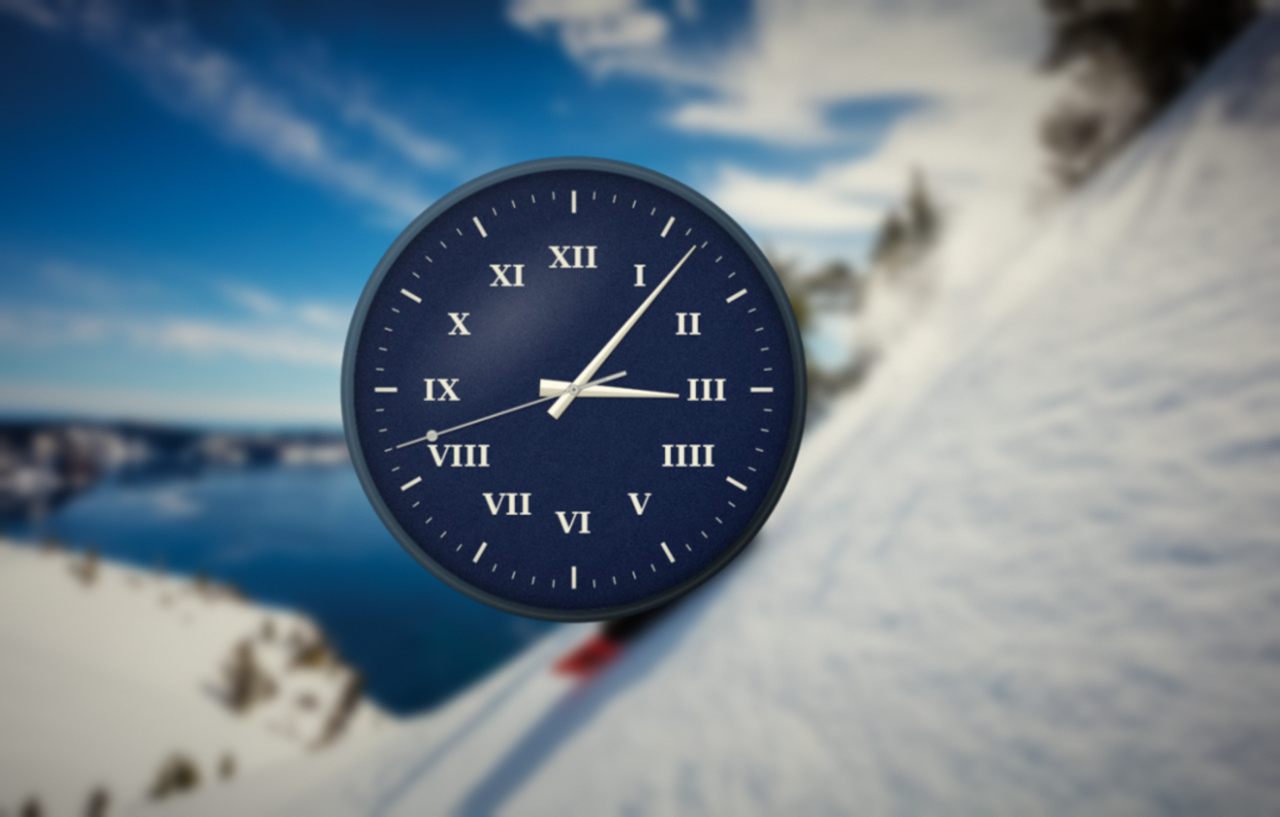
3:06:42
